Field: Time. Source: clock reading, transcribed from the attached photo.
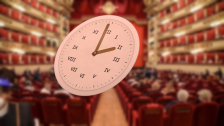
1:59
